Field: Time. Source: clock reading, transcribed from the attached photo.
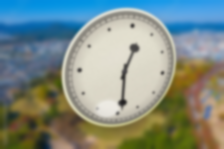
12:29
